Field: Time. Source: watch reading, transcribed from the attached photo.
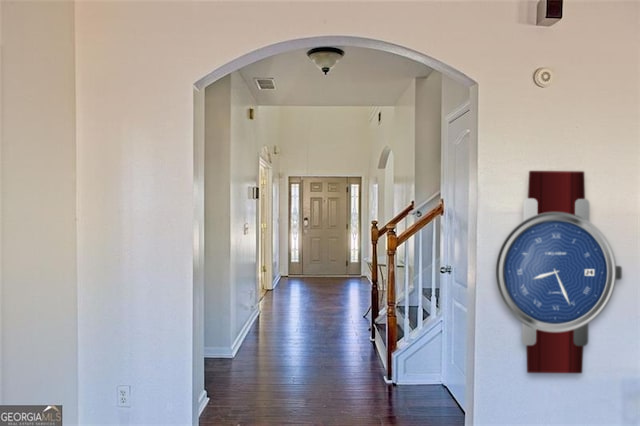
8:26
